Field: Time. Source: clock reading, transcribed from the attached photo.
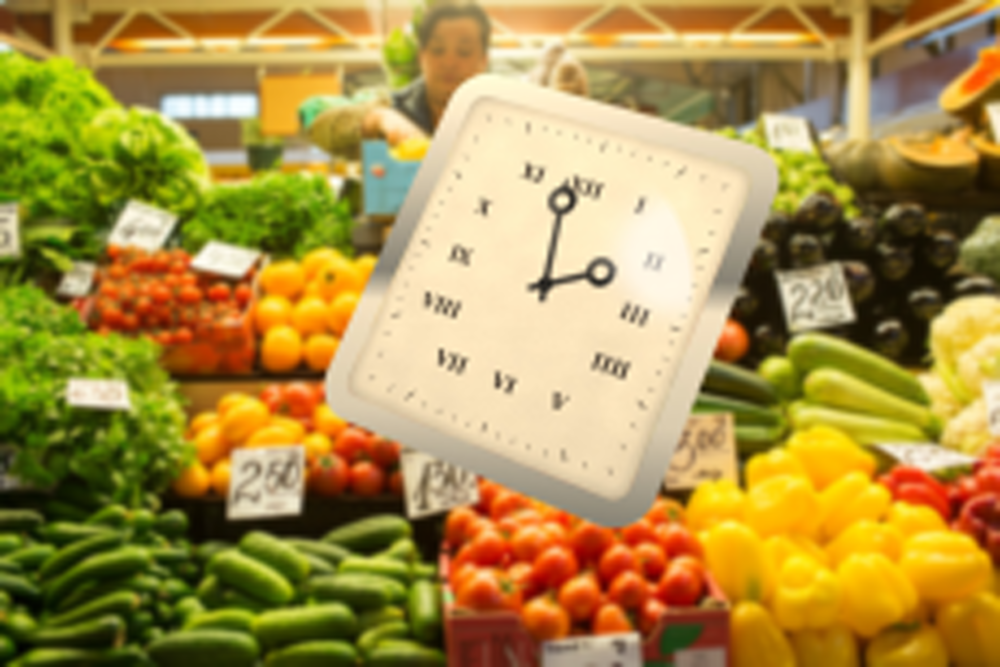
1:58
